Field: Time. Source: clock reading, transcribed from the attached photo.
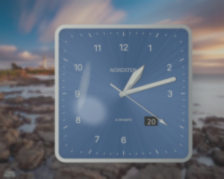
1:12:21
